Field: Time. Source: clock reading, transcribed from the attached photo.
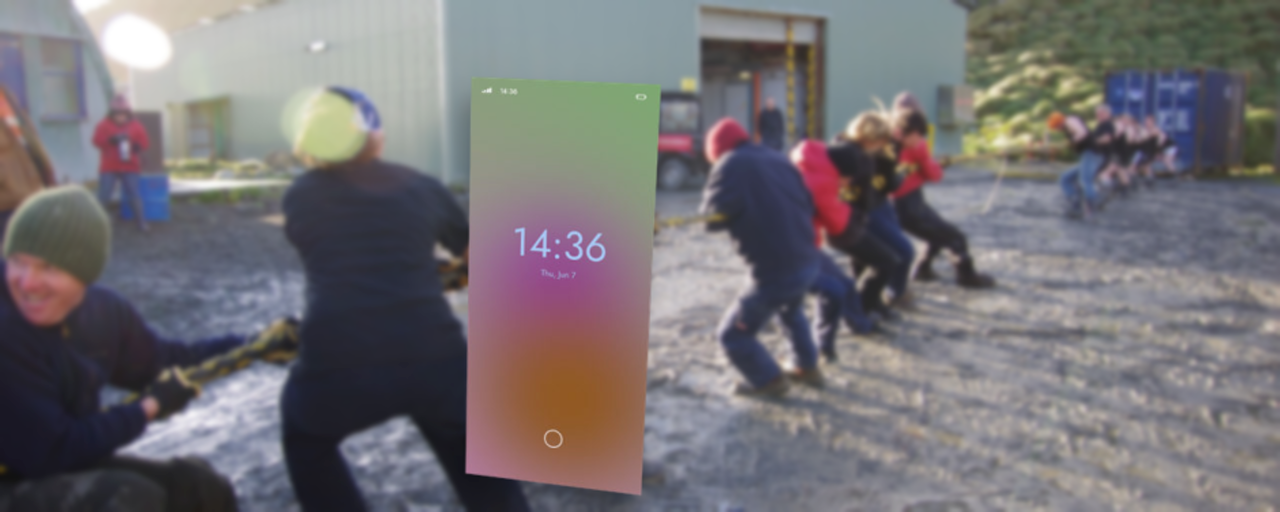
14:36
